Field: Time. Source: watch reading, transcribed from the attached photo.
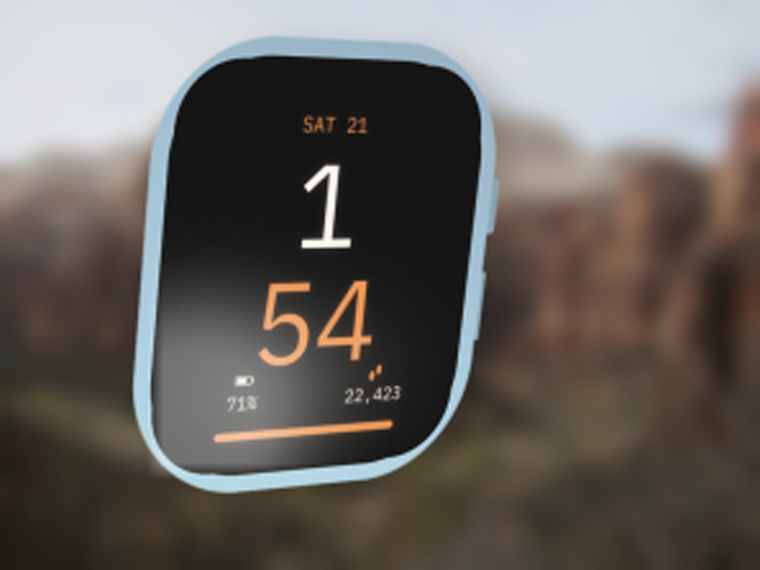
1:54
